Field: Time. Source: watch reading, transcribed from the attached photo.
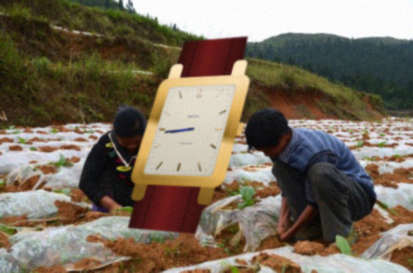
8:44
